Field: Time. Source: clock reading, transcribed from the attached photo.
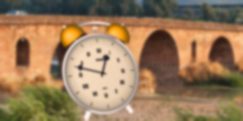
12:48
